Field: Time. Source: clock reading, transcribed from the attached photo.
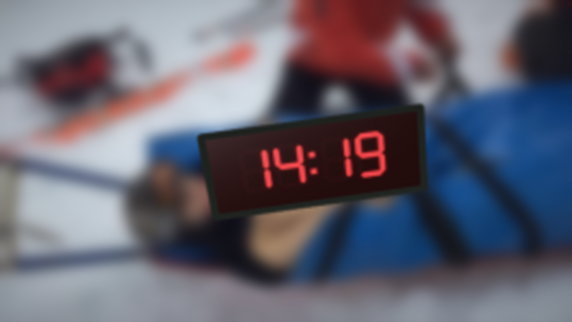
14:19
